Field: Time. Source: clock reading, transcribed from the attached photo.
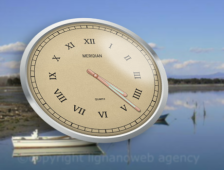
4:23
